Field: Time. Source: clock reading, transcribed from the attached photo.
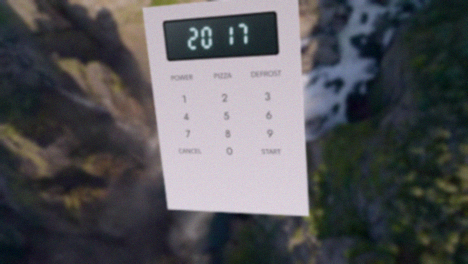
20:17
